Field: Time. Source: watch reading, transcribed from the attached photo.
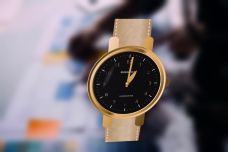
1:01
